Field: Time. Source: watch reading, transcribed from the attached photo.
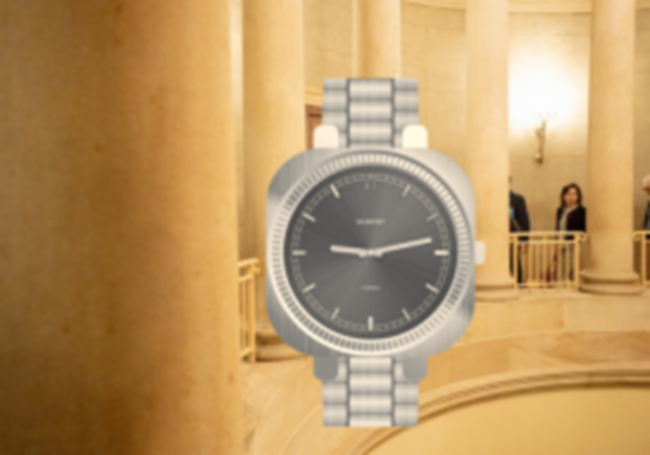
9:13
